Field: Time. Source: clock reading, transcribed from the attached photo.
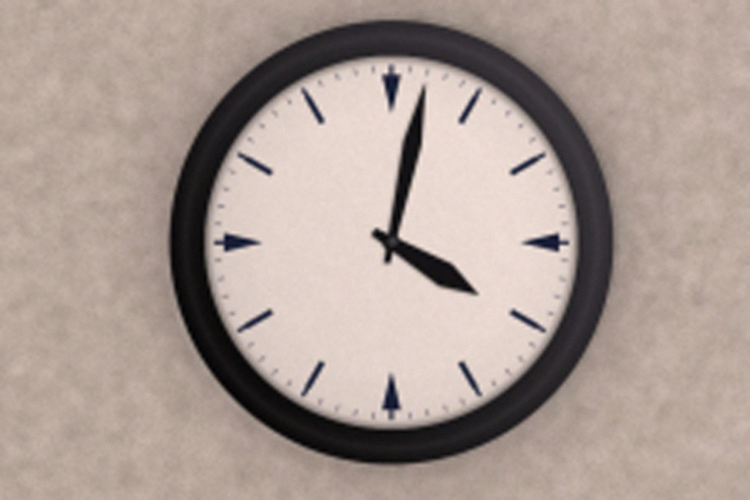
4:02
